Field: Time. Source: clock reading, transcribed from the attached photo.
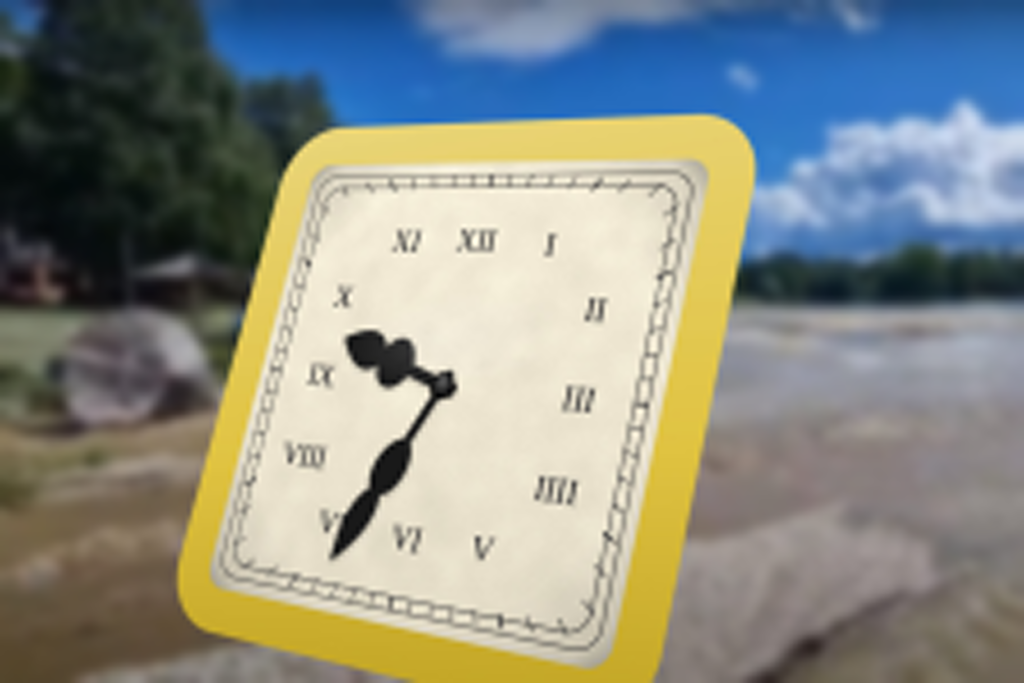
9:34
